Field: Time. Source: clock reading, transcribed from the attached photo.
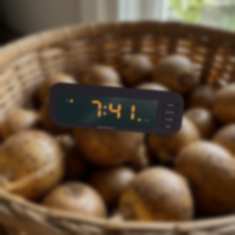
7:41
